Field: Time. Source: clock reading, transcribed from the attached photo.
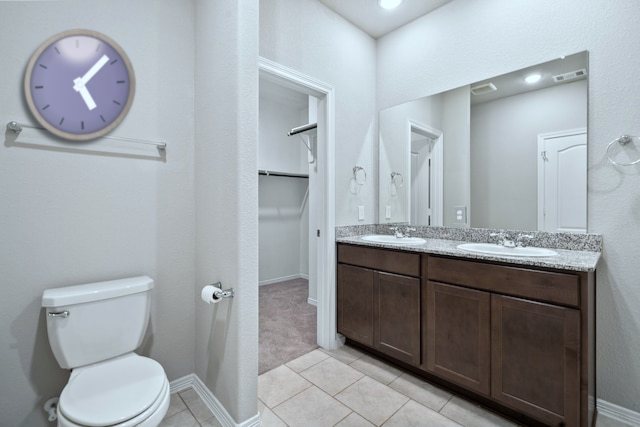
5:08
